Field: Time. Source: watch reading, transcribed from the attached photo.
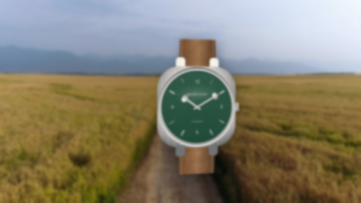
10:10
